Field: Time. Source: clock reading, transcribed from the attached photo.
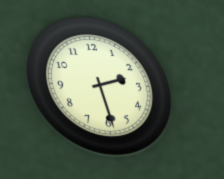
2:29
